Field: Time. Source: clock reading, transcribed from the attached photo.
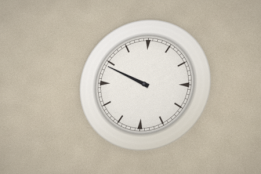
9:49
